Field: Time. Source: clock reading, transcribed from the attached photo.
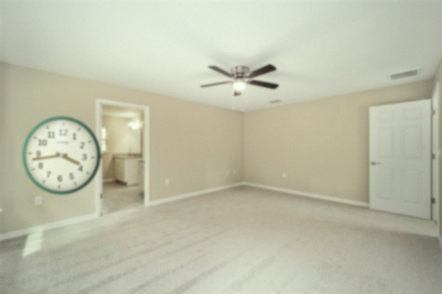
3:43
